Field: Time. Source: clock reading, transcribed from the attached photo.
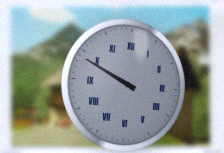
9:49
